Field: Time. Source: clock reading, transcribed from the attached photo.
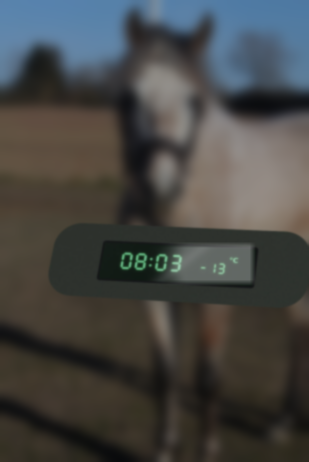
8:03
